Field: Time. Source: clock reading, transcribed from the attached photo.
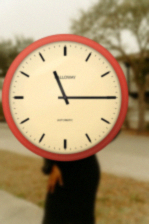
11:15
